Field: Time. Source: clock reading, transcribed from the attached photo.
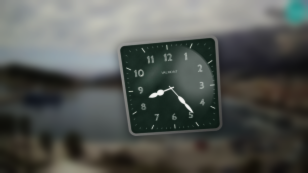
8:24
